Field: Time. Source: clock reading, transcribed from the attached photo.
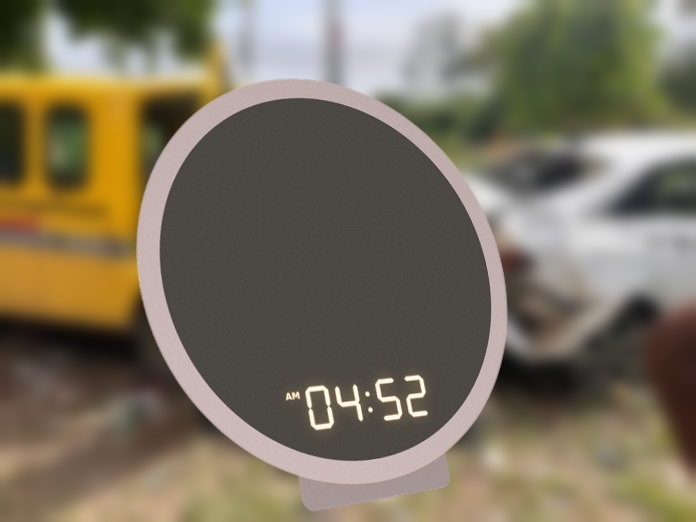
4:52
